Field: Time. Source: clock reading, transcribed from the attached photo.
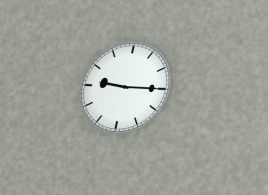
9:15
